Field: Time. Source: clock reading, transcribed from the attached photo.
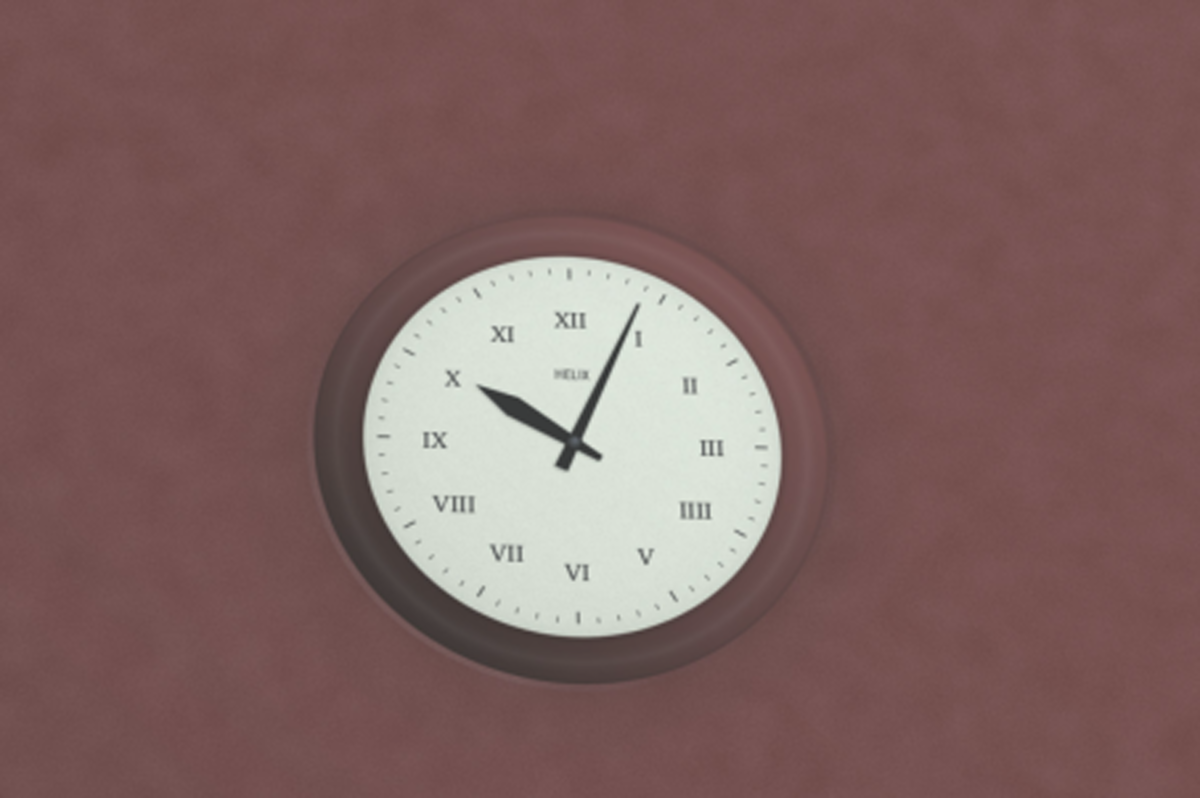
10:04
